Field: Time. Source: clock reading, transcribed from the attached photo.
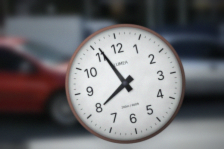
7:56
